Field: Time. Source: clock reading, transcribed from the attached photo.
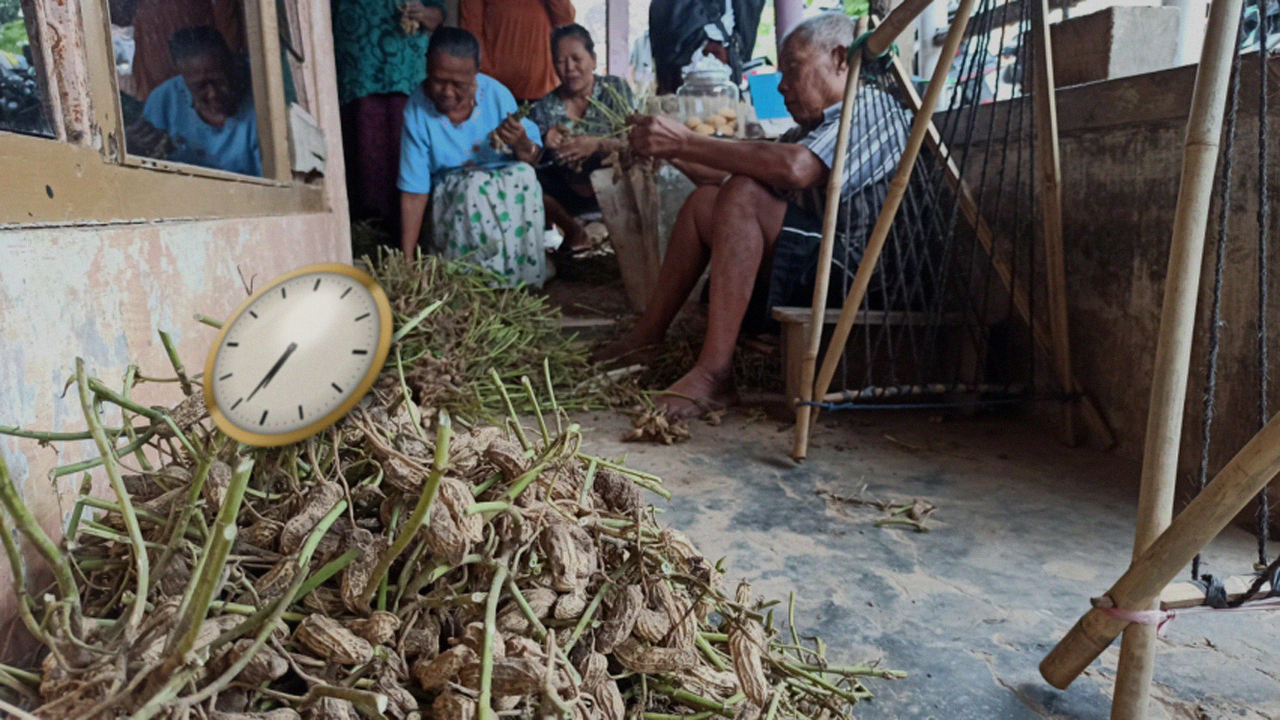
6:34
